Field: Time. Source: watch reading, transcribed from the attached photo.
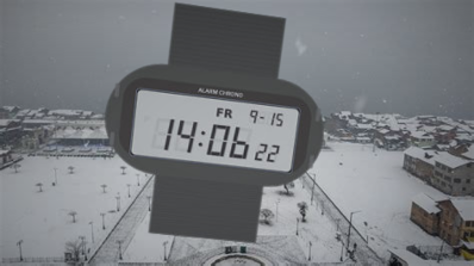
14:06:22
